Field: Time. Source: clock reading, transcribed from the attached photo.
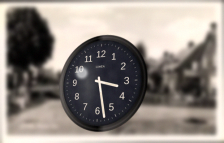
3:28
